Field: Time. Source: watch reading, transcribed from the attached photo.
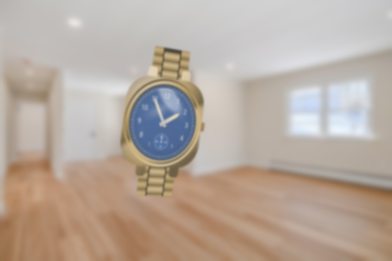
1:55
